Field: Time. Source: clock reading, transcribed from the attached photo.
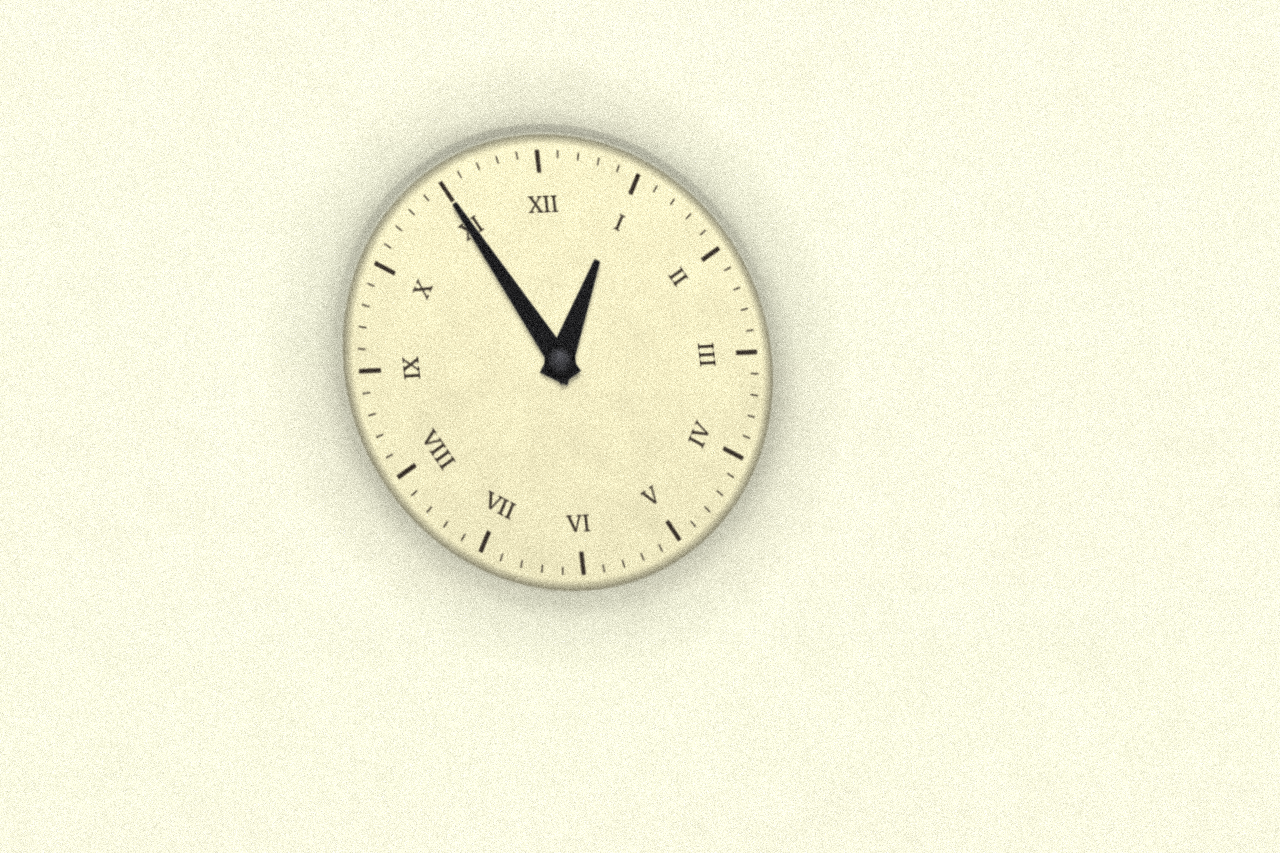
12:55
